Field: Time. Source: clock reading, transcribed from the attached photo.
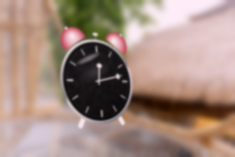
12:13
